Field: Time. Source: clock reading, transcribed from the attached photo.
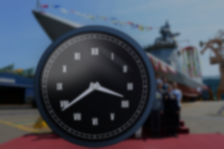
3:39
